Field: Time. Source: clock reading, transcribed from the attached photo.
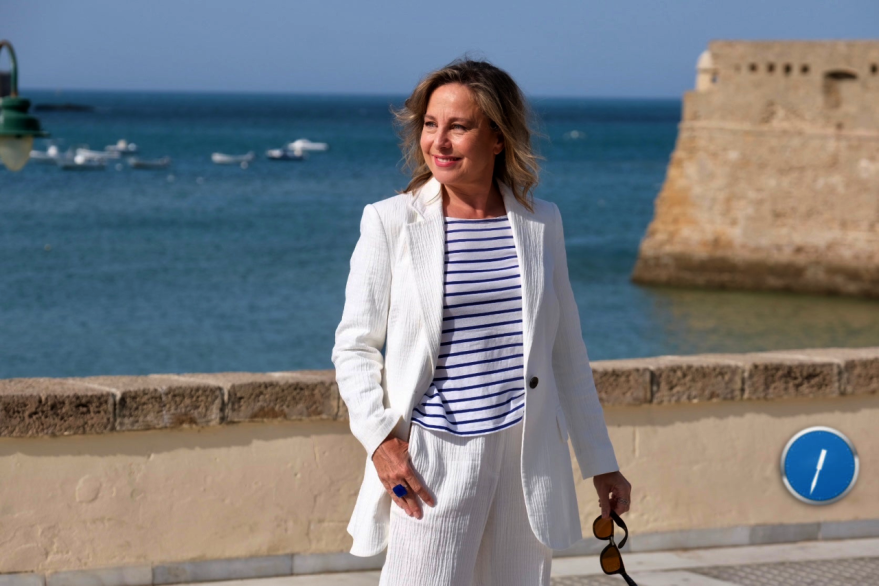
12:33
